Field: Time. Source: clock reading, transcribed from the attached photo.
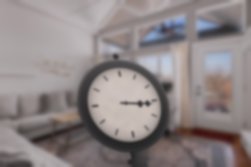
3:16
